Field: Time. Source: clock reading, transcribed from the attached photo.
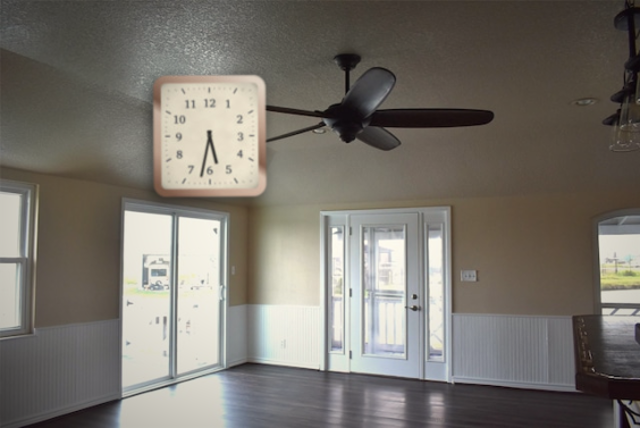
5:32
